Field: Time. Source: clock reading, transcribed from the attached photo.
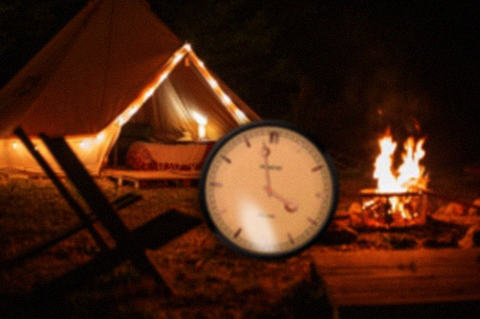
3:58
